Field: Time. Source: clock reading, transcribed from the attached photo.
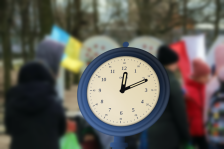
12:11
